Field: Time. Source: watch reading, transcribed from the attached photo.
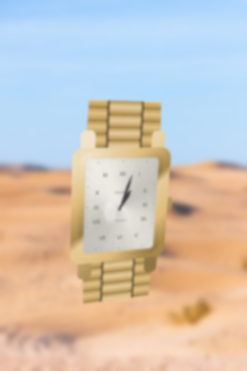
1:03
